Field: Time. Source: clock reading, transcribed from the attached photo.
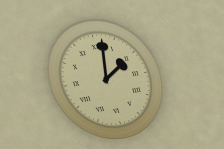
2:02
